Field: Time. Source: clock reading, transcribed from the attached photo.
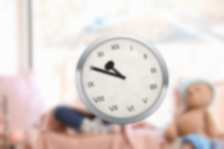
10:50
